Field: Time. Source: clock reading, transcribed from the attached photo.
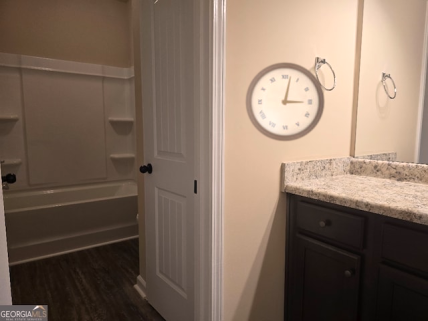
3:02
